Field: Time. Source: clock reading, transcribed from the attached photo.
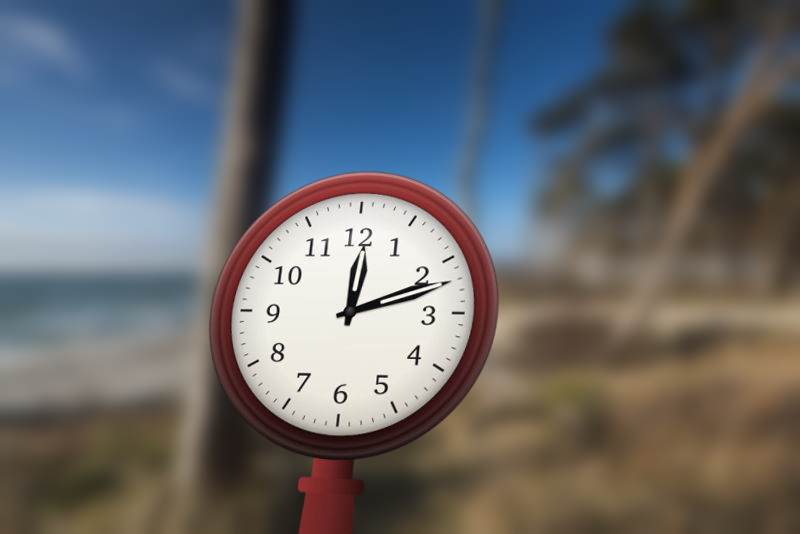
12:12
